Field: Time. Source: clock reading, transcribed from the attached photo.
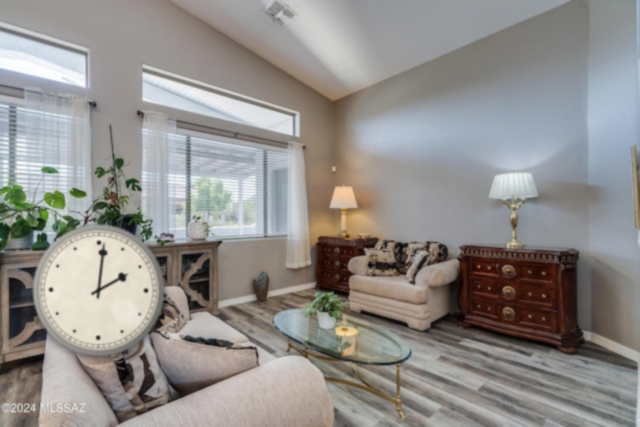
2:01
